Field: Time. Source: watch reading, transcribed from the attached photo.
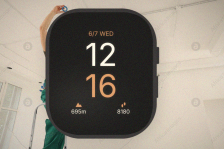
12:16
